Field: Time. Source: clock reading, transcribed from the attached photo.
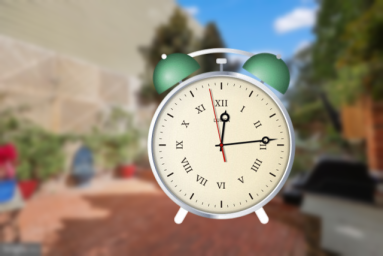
12:13:58
